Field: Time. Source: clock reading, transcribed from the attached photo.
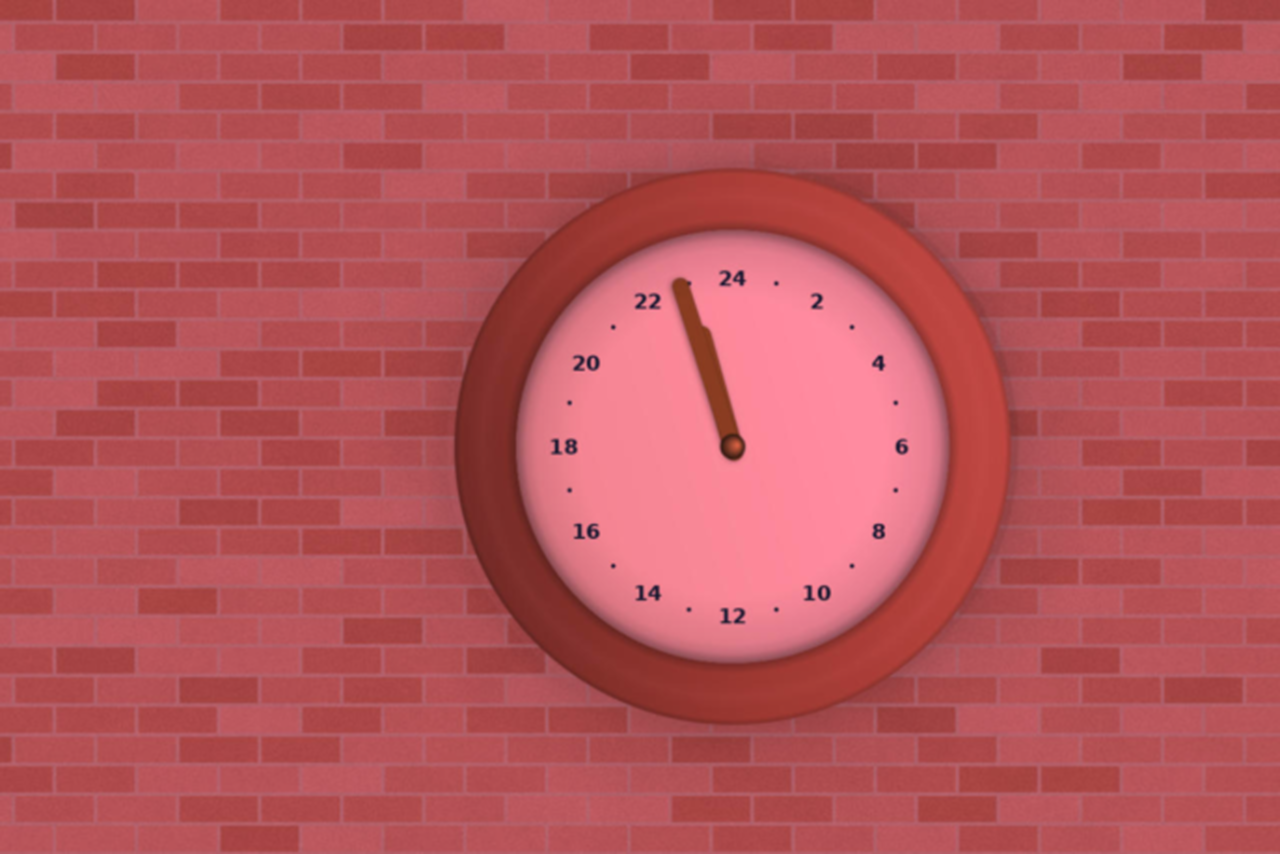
22:57
